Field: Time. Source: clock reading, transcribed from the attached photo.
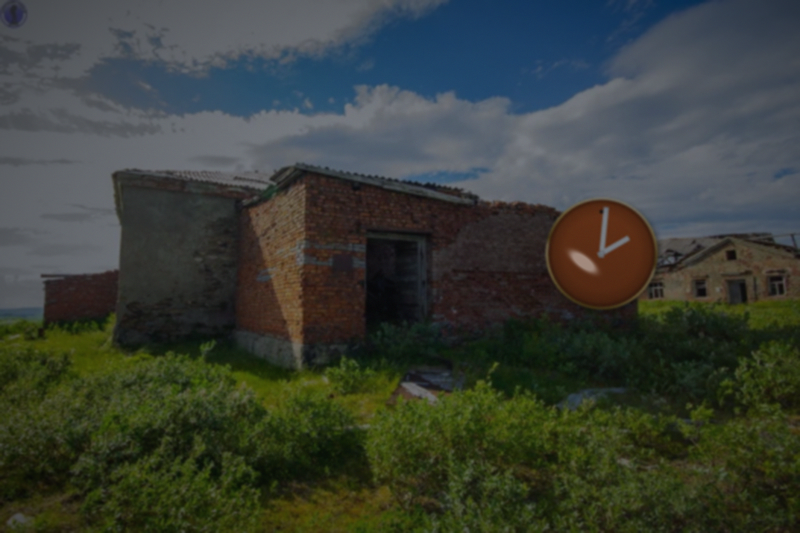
2:01
